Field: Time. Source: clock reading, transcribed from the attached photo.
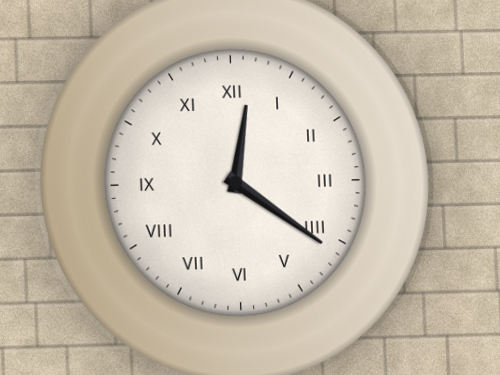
12:21
